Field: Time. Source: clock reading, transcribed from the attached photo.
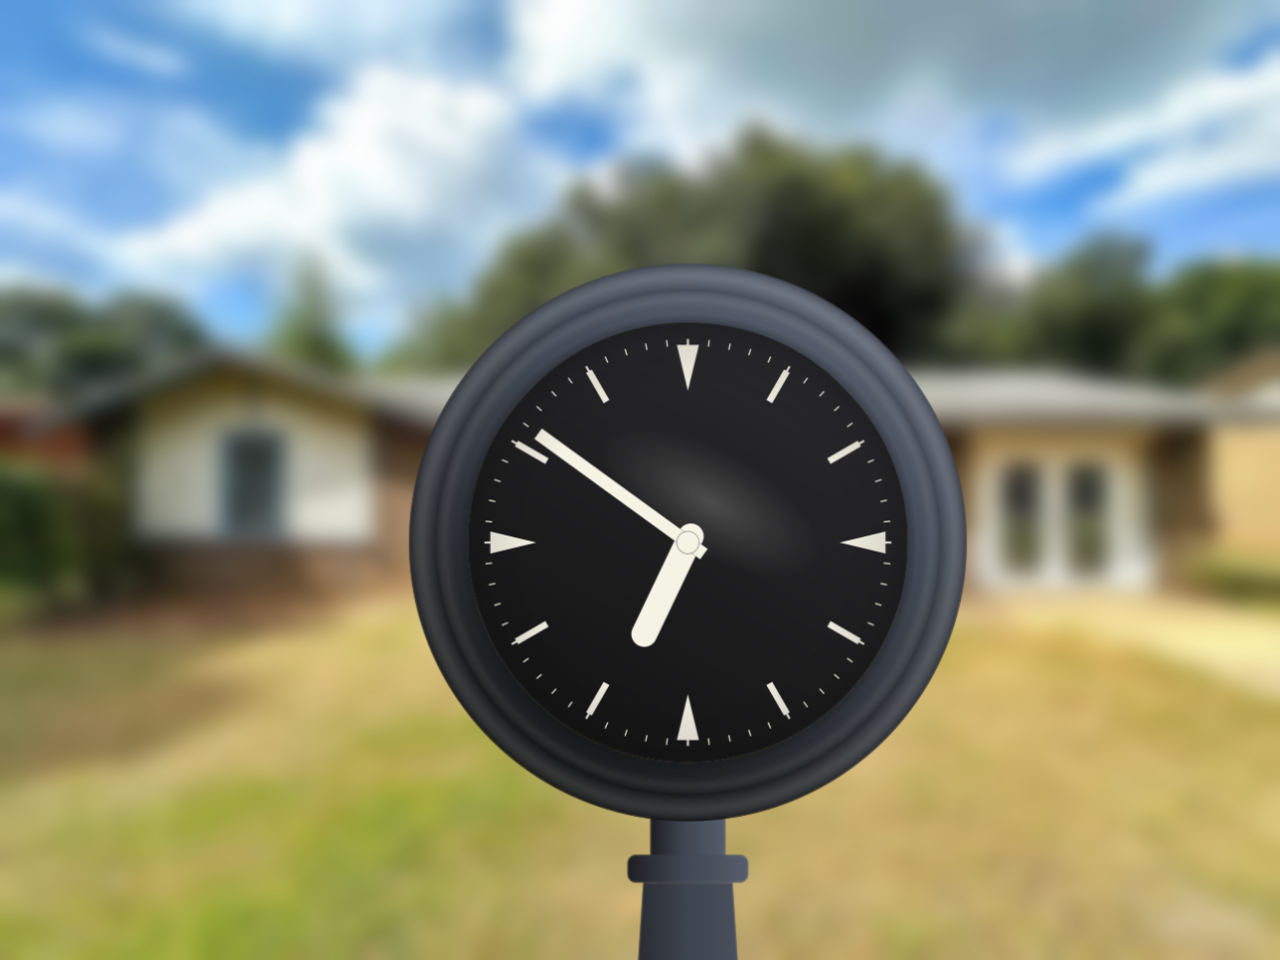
6:51
